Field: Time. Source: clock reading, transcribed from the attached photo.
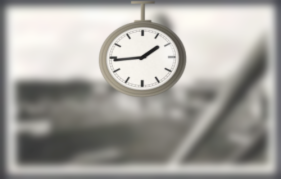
1:44
